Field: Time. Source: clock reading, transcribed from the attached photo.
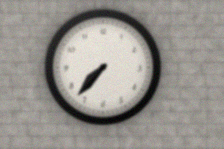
7:37
